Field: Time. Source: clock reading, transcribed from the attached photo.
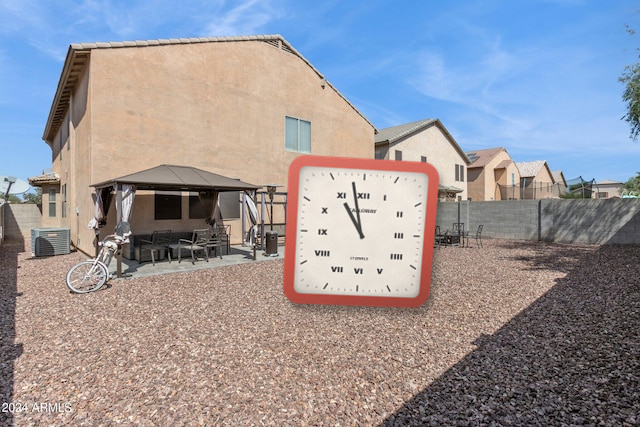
10:58
